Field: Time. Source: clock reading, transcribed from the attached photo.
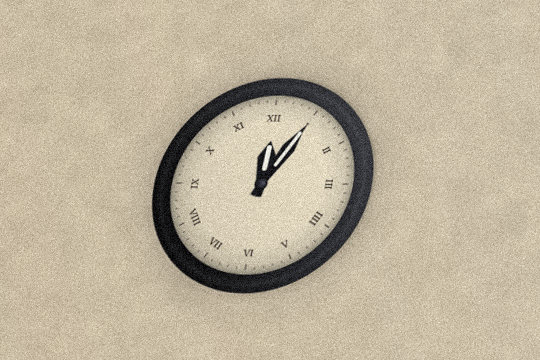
12:05
